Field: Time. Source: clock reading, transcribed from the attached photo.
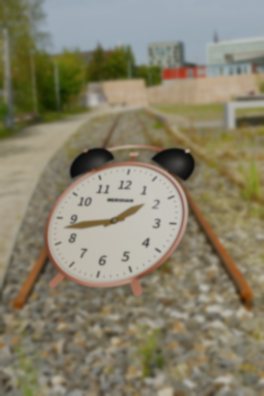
1:43
